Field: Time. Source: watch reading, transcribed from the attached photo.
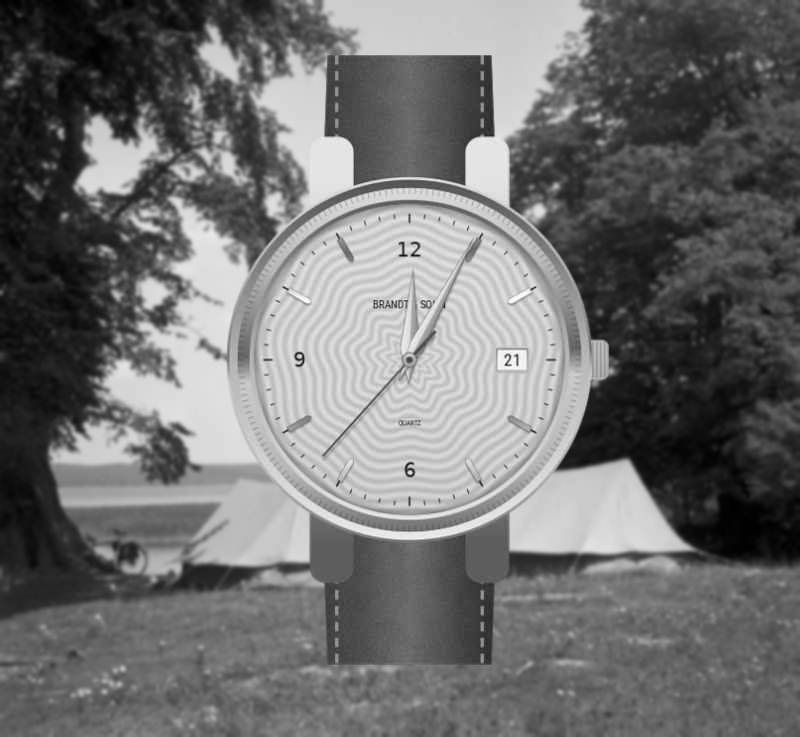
12:04:37
